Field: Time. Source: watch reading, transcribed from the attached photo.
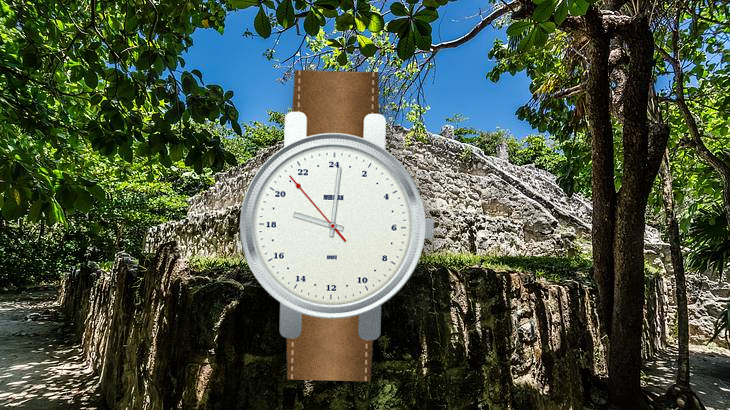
19:00:53
